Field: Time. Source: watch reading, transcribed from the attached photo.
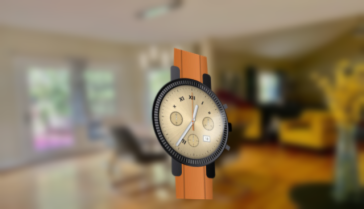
12:36
